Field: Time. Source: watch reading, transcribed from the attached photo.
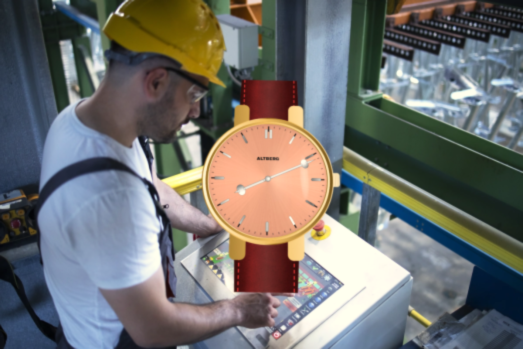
8:11
